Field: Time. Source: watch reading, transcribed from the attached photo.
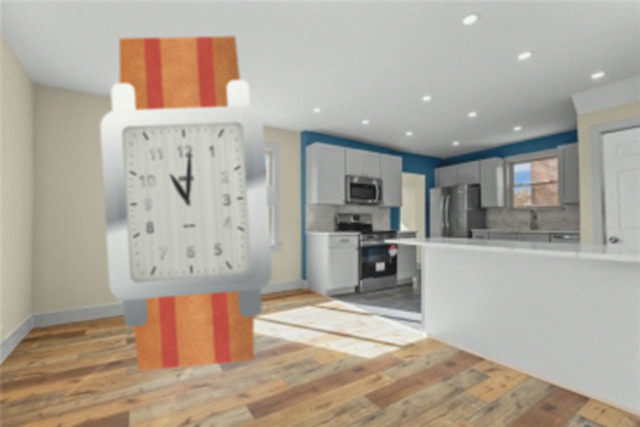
11:01
